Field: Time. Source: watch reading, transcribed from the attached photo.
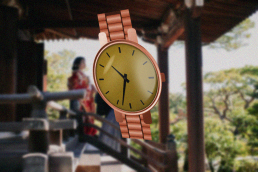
10:33
